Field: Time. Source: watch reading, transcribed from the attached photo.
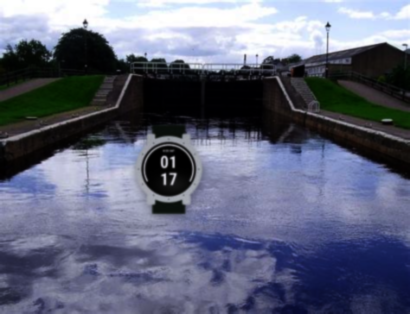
1:17
